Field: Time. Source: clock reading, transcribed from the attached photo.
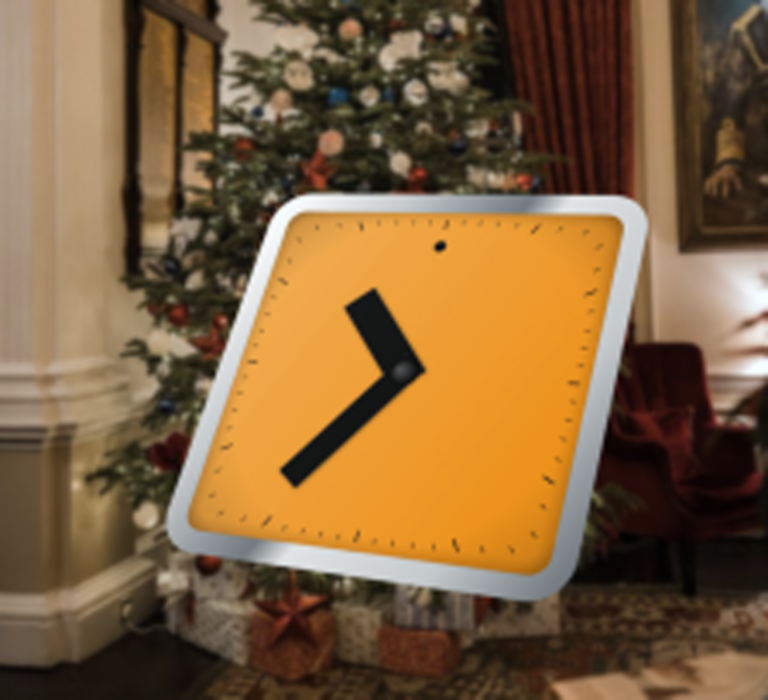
10:36
